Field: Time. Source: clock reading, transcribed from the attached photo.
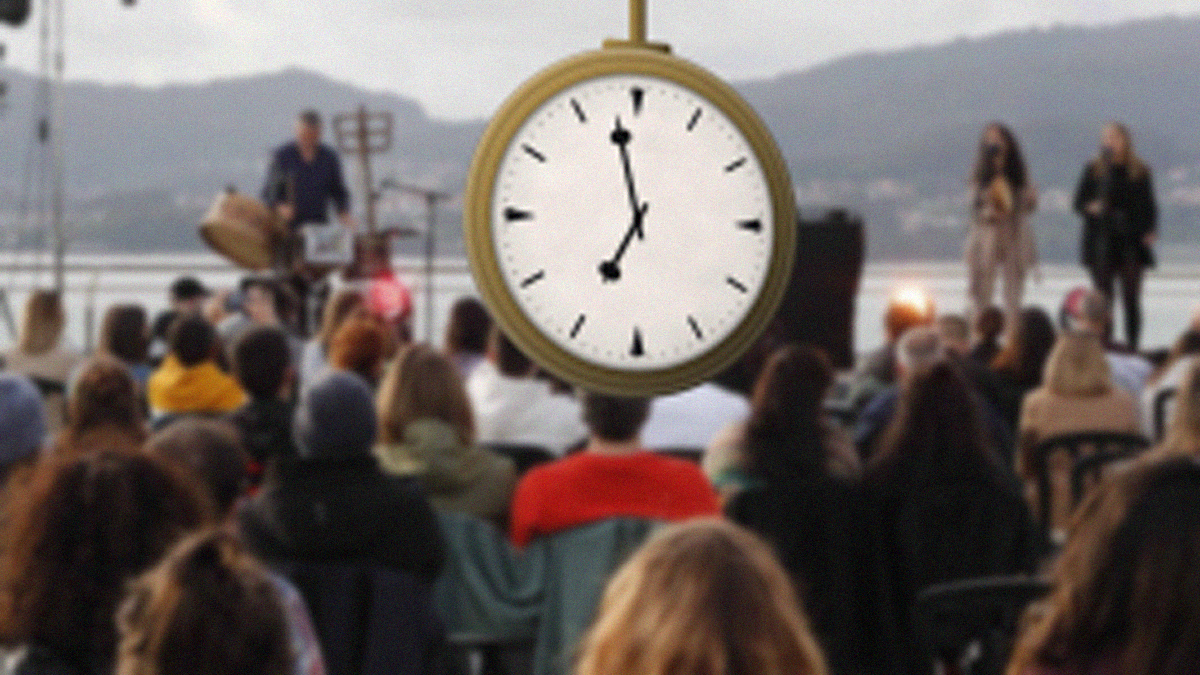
6:58
